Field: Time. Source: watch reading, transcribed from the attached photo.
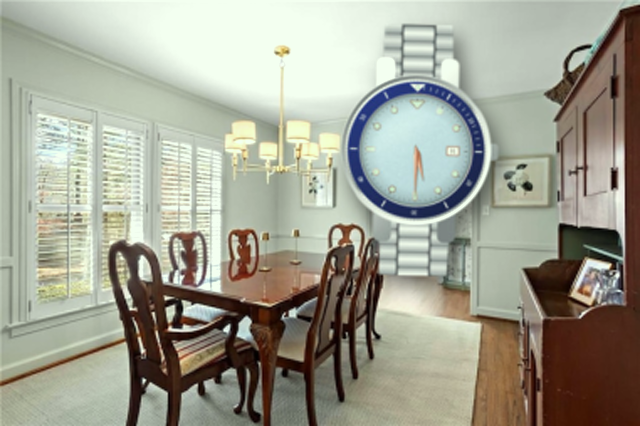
5:30
